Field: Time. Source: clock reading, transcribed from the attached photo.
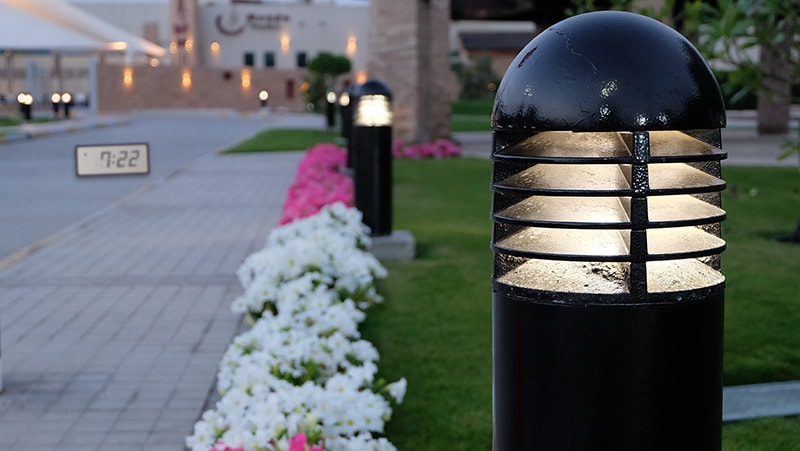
7:22
